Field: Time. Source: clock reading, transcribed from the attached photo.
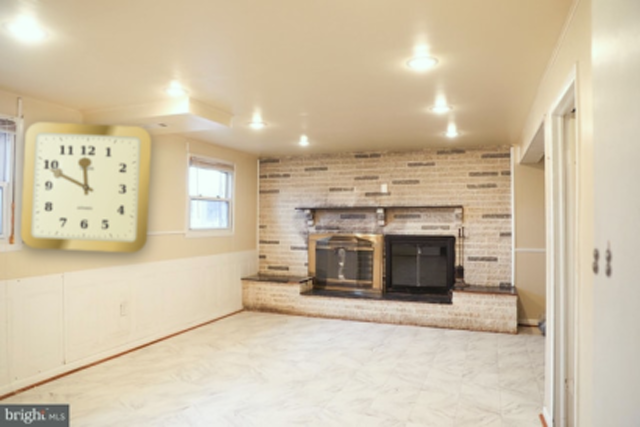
11:49
